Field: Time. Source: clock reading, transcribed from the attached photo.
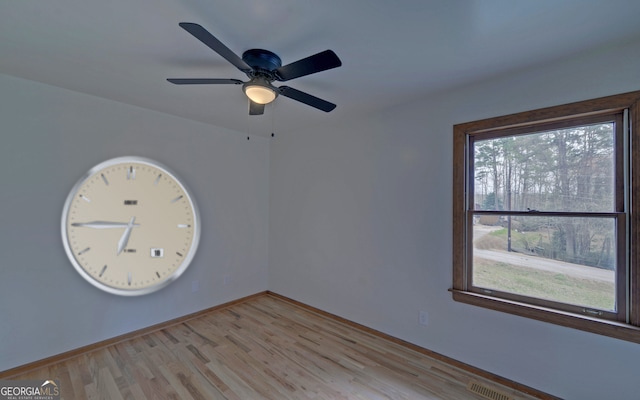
6:45
